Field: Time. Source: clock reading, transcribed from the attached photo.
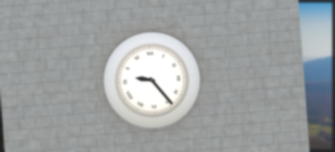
9:24
